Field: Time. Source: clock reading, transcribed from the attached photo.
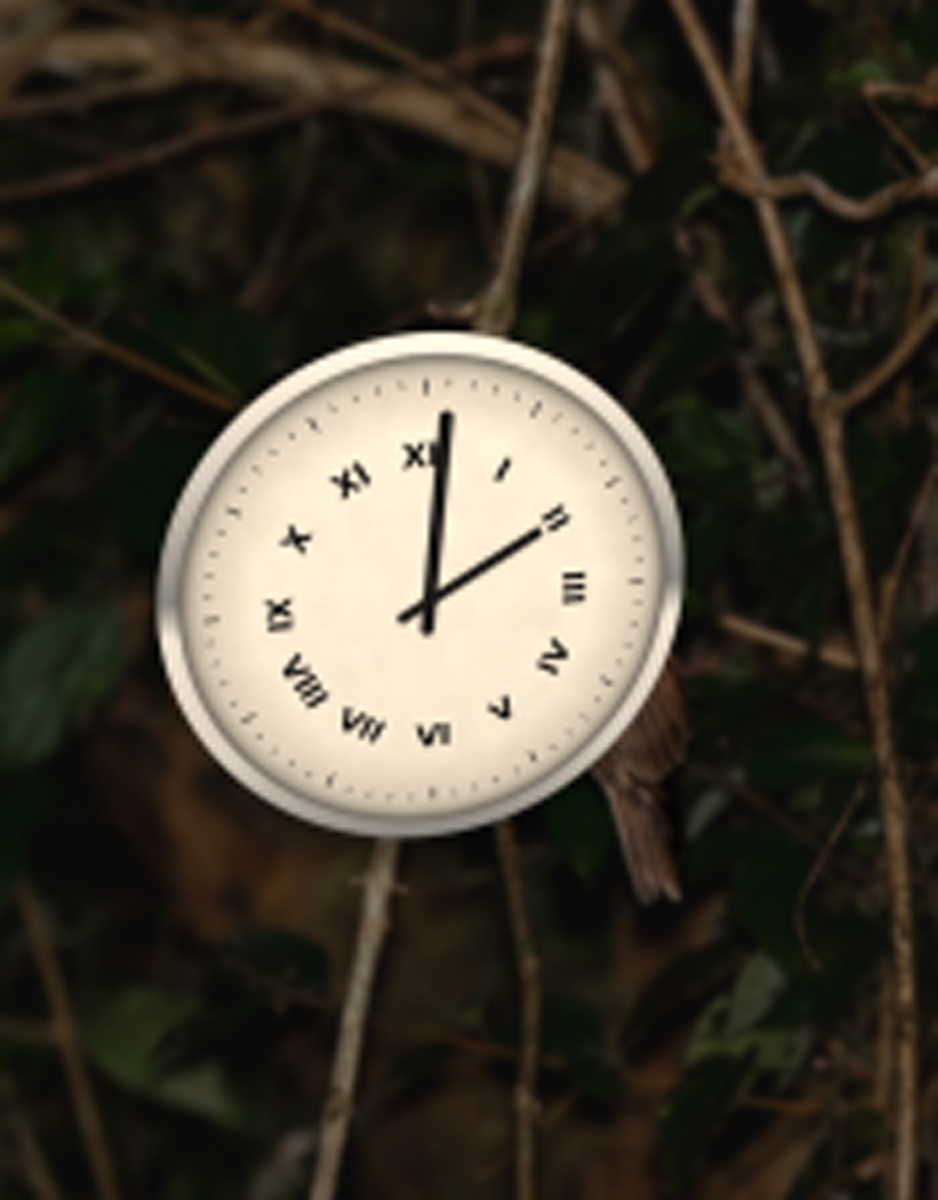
2:01
